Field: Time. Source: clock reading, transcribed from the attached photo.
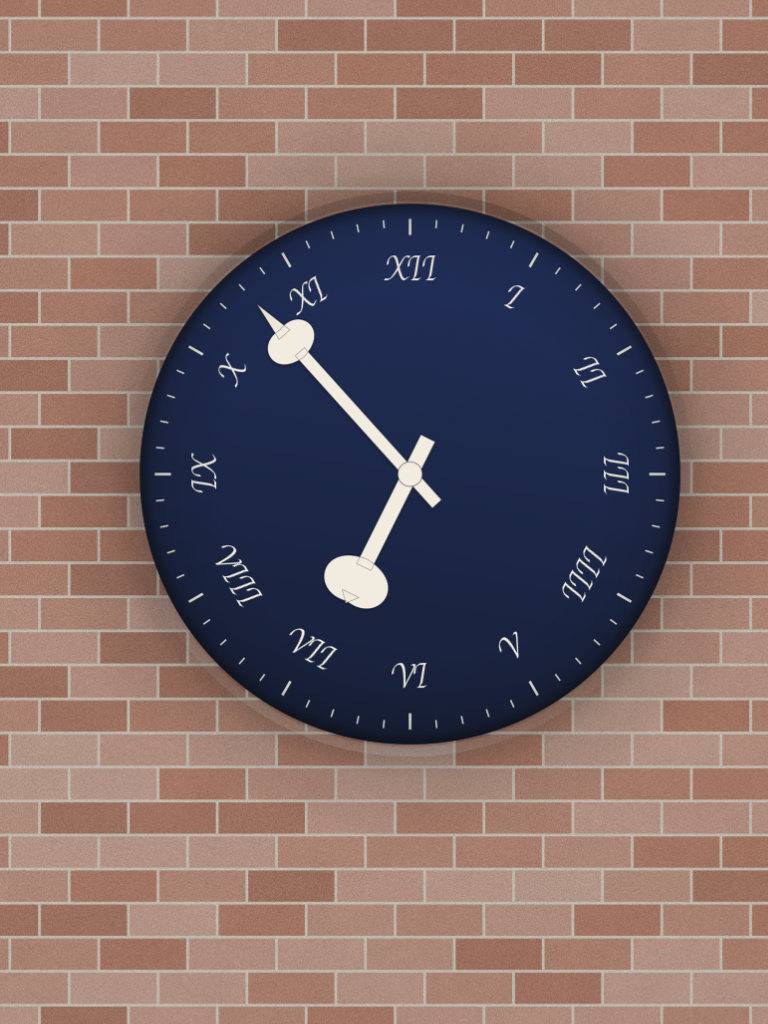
6:53
